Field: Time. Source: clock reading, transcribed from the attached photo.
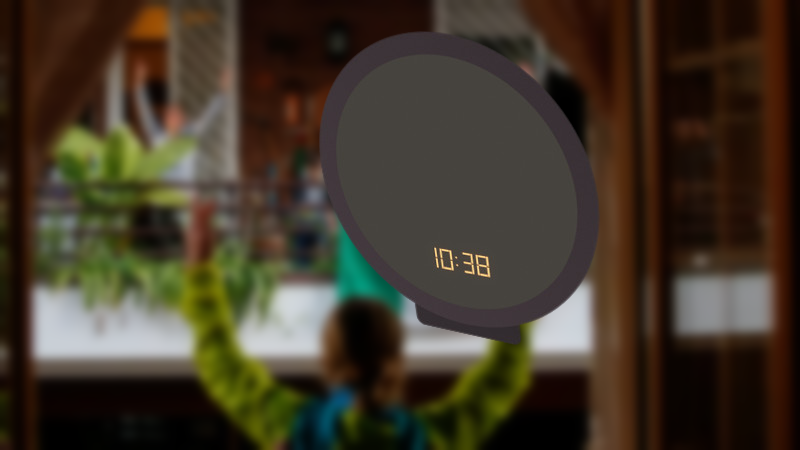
10:38
